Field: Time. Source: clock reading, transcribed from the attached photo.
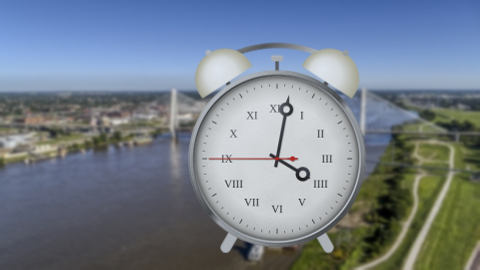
4:01:45
